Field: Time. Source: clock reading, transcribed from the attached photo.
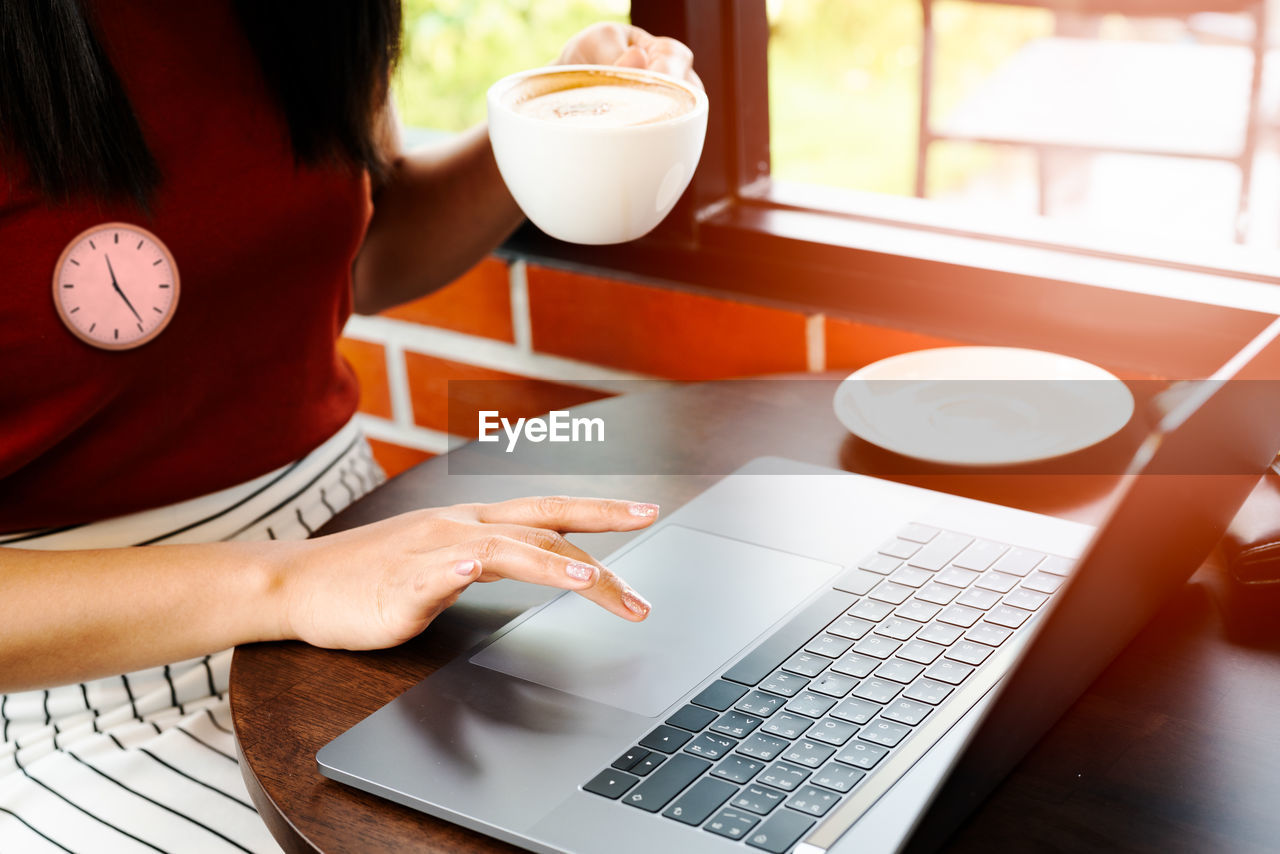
11:24
